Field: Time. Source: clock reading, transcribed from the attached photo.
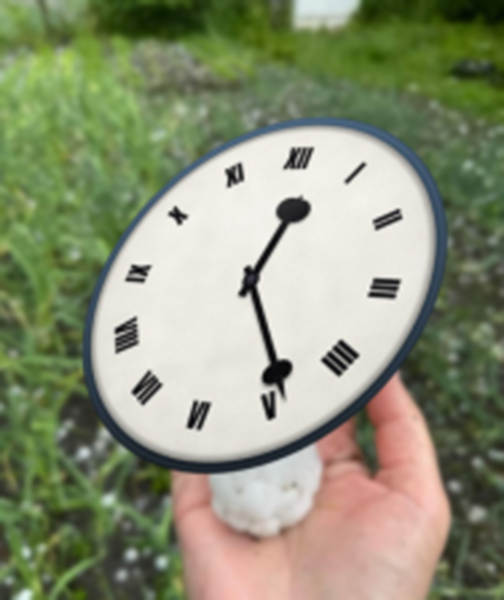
12:24
